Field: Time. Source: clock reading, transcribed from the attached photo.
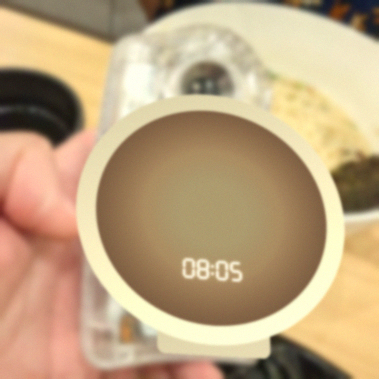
8:05
